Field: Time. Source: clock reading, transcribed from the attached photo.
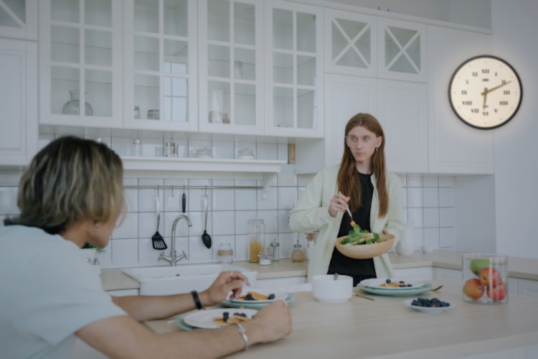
6:11
